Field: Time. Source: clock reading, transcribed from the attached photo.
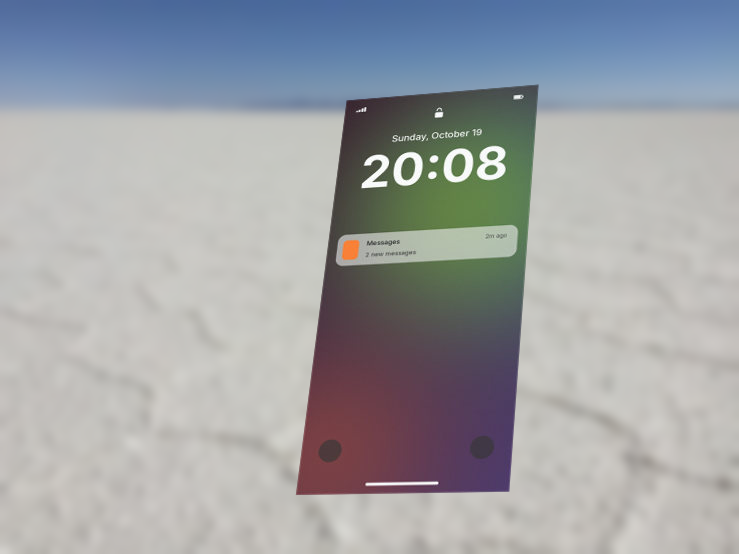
20:08
